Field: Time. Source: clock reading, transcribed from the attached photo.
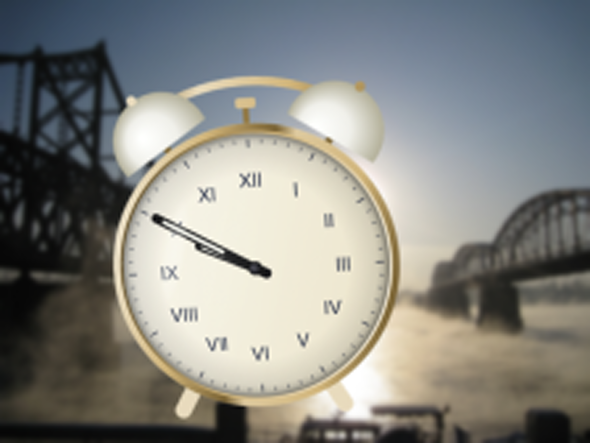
9:50
